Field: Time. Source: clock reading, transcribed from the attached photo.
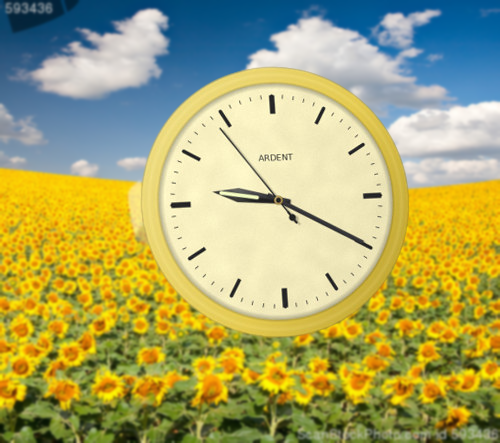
9:19:54
